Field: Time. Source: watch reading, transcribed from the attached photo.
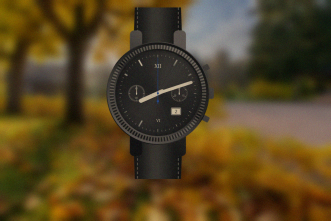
8:12
